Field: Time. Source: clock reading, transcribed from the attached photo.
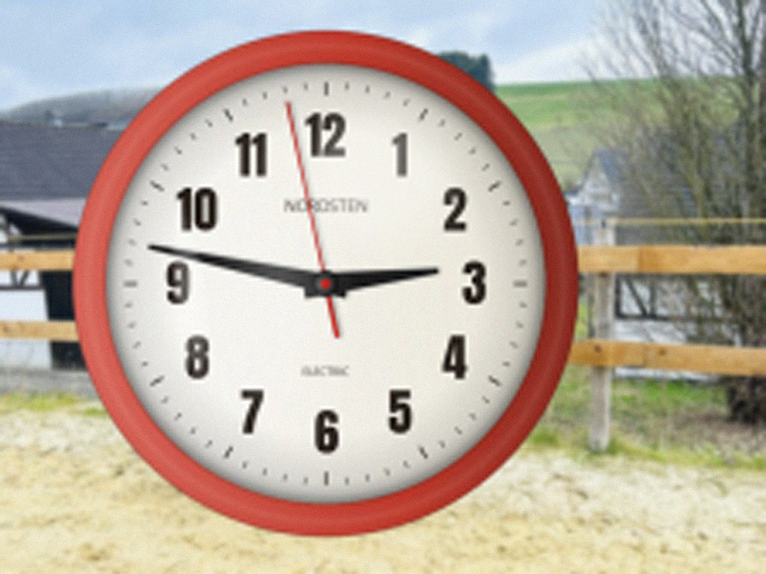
2:46:58
